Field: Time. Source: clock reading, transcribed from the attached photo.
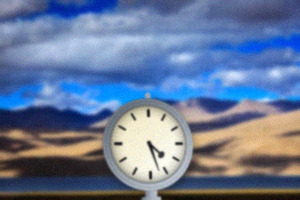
4:27
